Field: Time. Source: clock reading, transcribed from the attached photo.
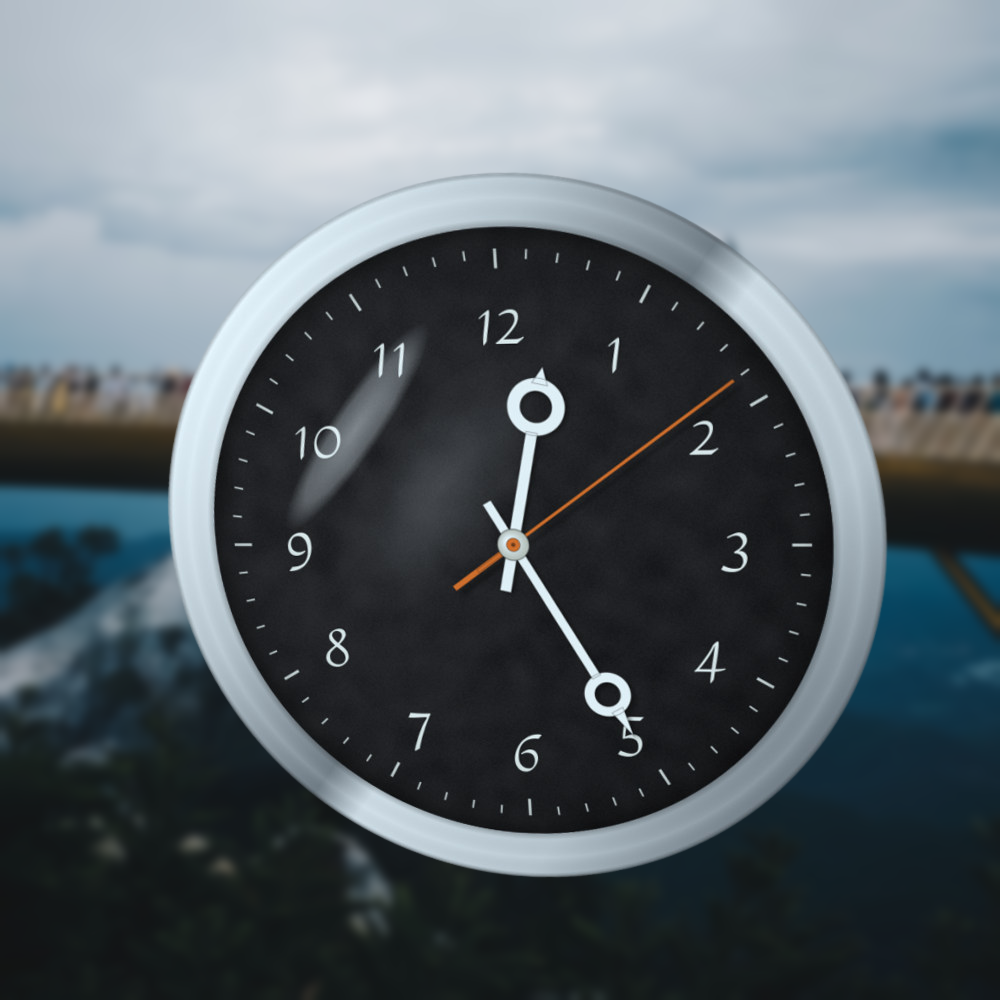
12:25:09
